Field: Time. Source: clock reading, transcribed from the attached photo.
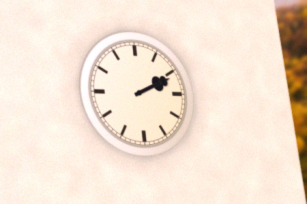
2:11
